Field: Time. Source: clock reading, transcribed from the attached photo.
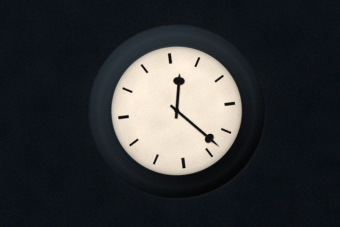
12:23
